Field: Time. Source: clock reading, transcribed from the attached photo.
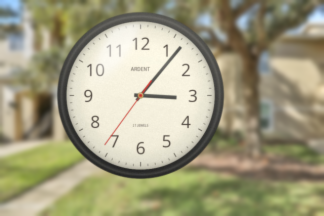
3:06:36
